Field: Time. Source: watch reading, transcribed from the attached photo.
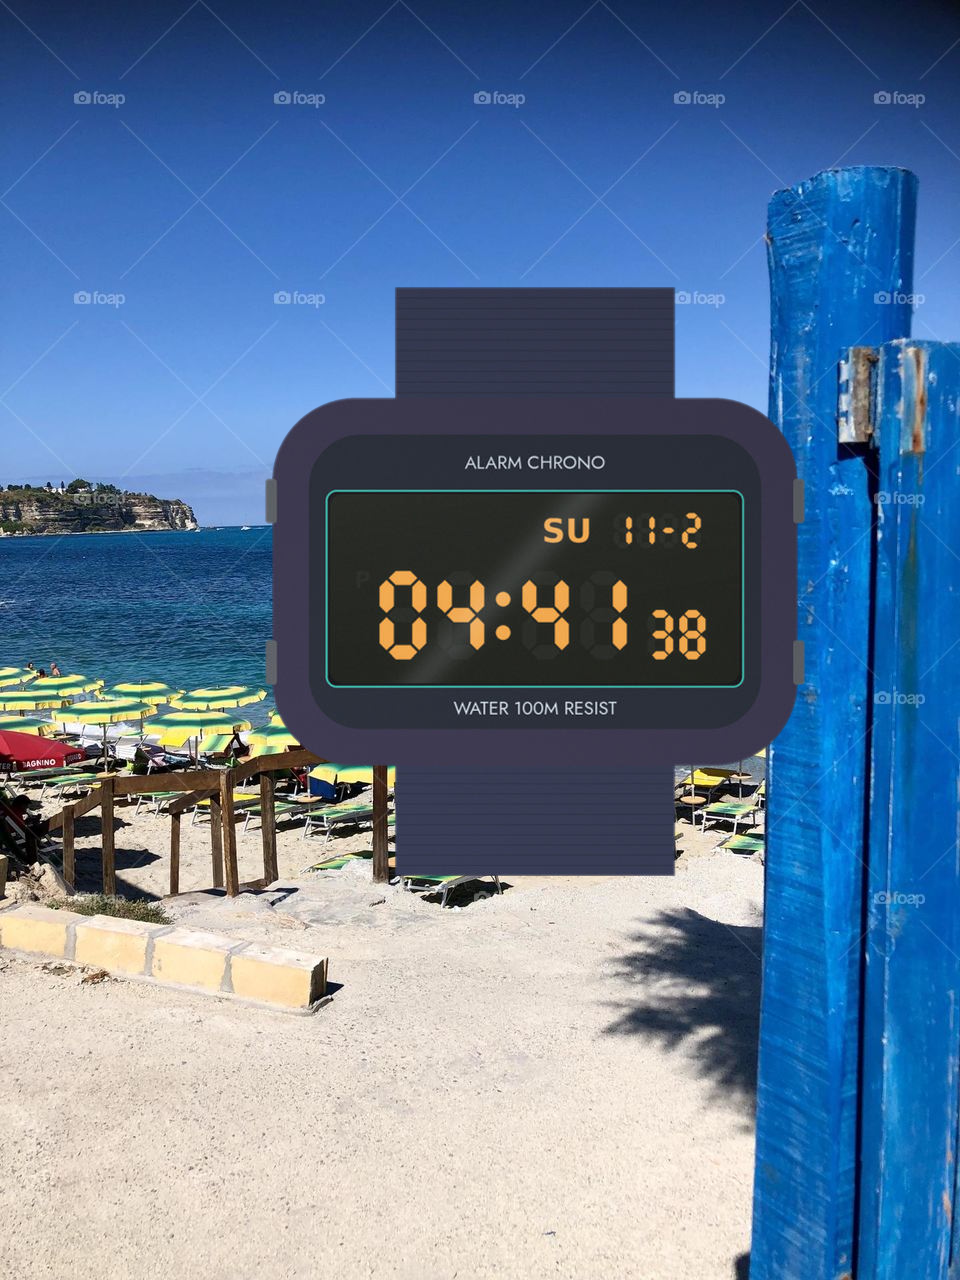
4:41:38
